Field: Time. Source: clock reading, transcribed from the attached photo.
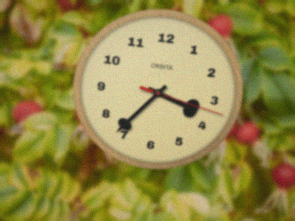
3:36:17
